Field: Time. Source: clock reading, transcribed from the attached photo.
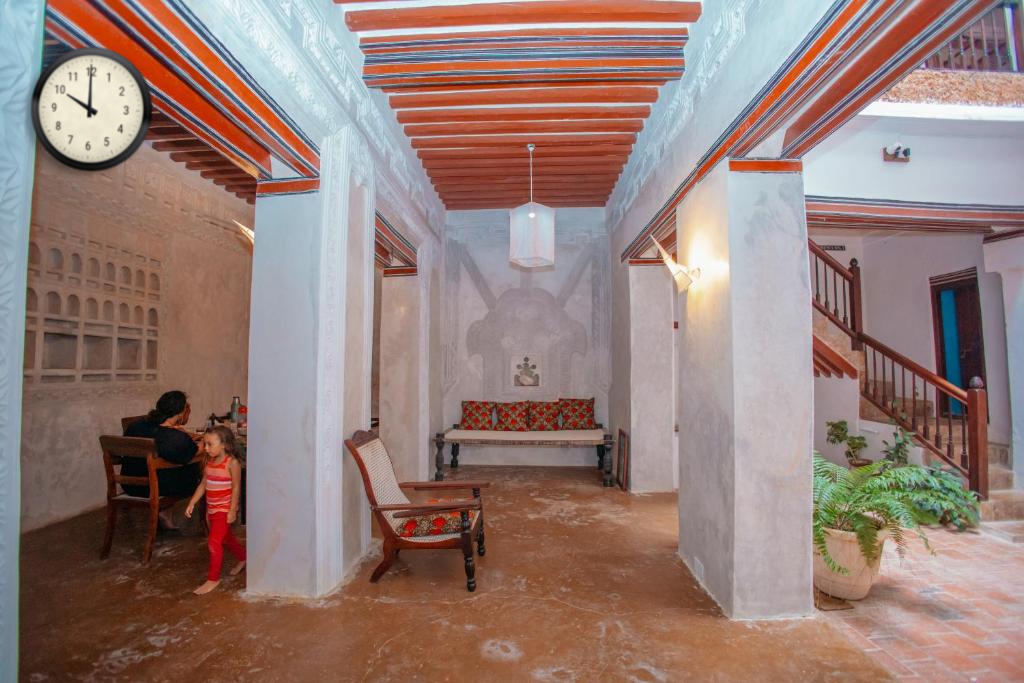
10:00
